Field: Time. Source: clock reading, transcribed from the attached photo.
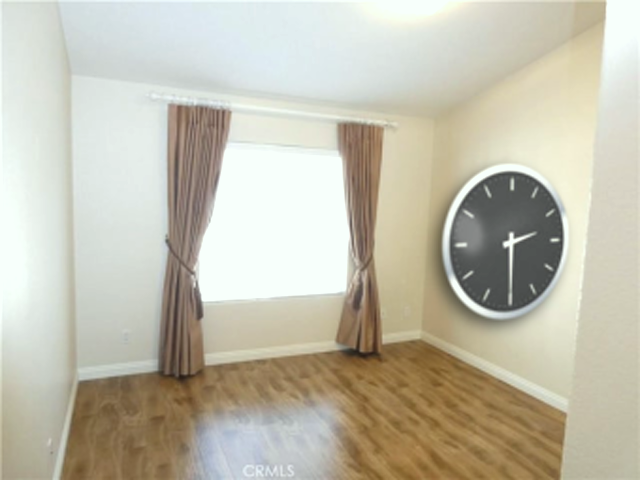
2:30
